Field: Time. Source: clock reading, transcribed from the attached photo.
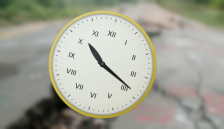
10:19
